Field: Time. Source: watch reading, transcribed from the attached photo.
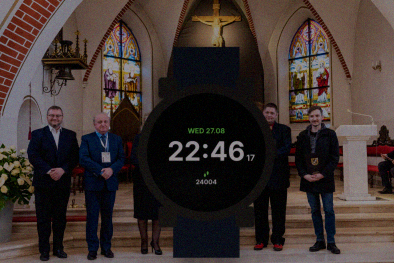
22:46:17
